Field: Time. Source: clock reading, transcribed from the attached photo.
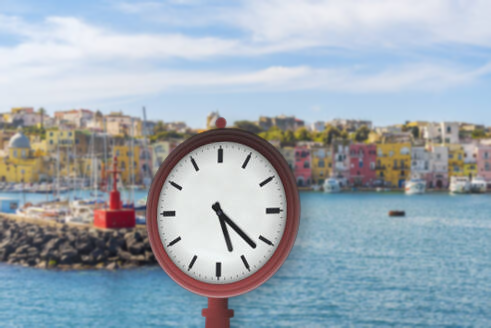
5:22
